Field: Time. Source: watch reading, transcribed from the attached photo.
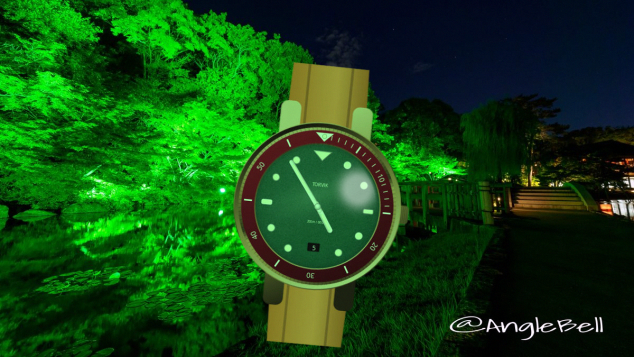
4:54
